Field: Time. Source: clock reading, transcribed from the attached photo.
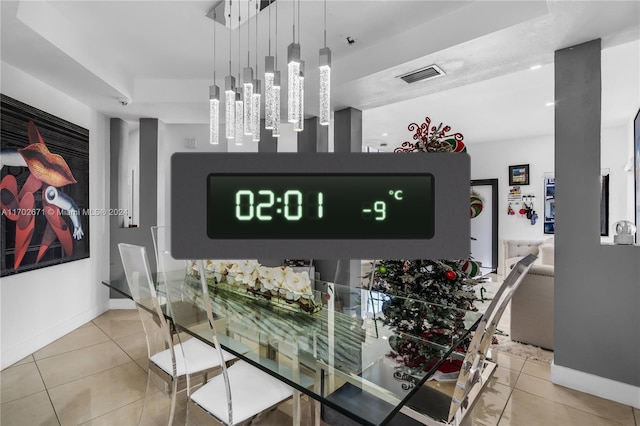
2:01
